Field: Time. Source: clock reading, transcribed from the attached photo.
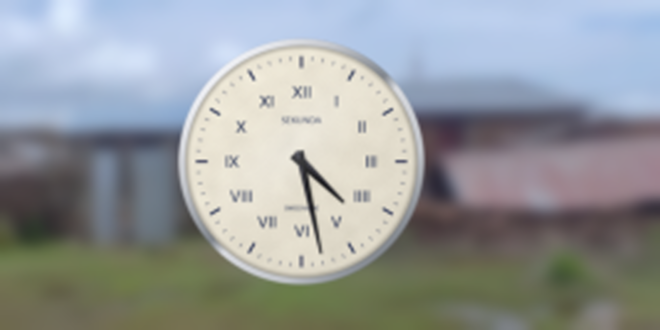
4:28
